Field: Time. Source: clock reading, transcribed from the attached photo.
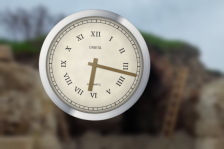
6:17
